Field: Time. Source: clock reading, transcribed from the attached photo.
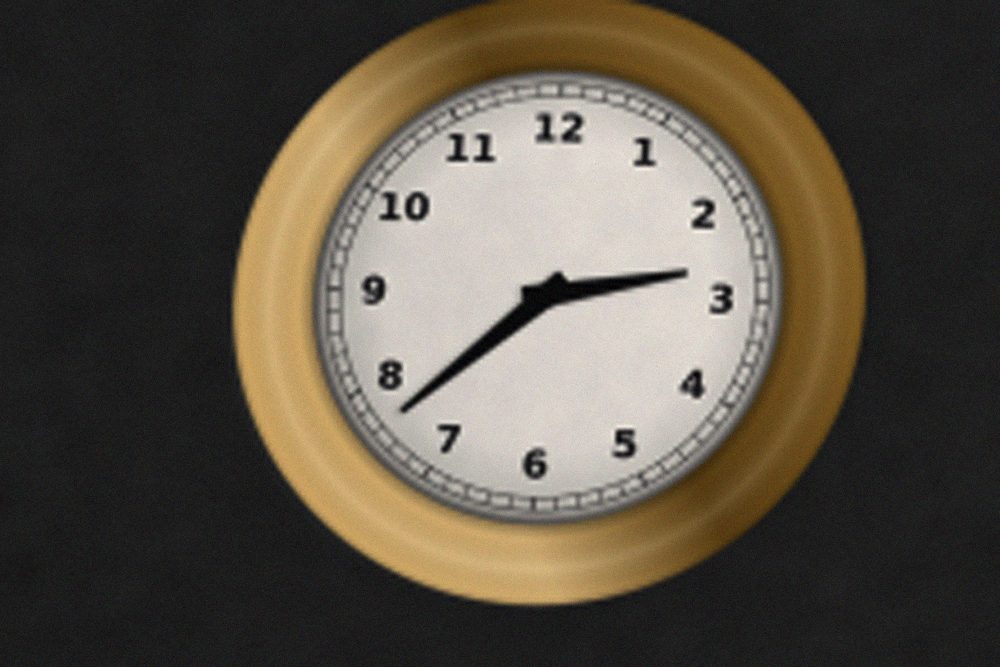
2:38
